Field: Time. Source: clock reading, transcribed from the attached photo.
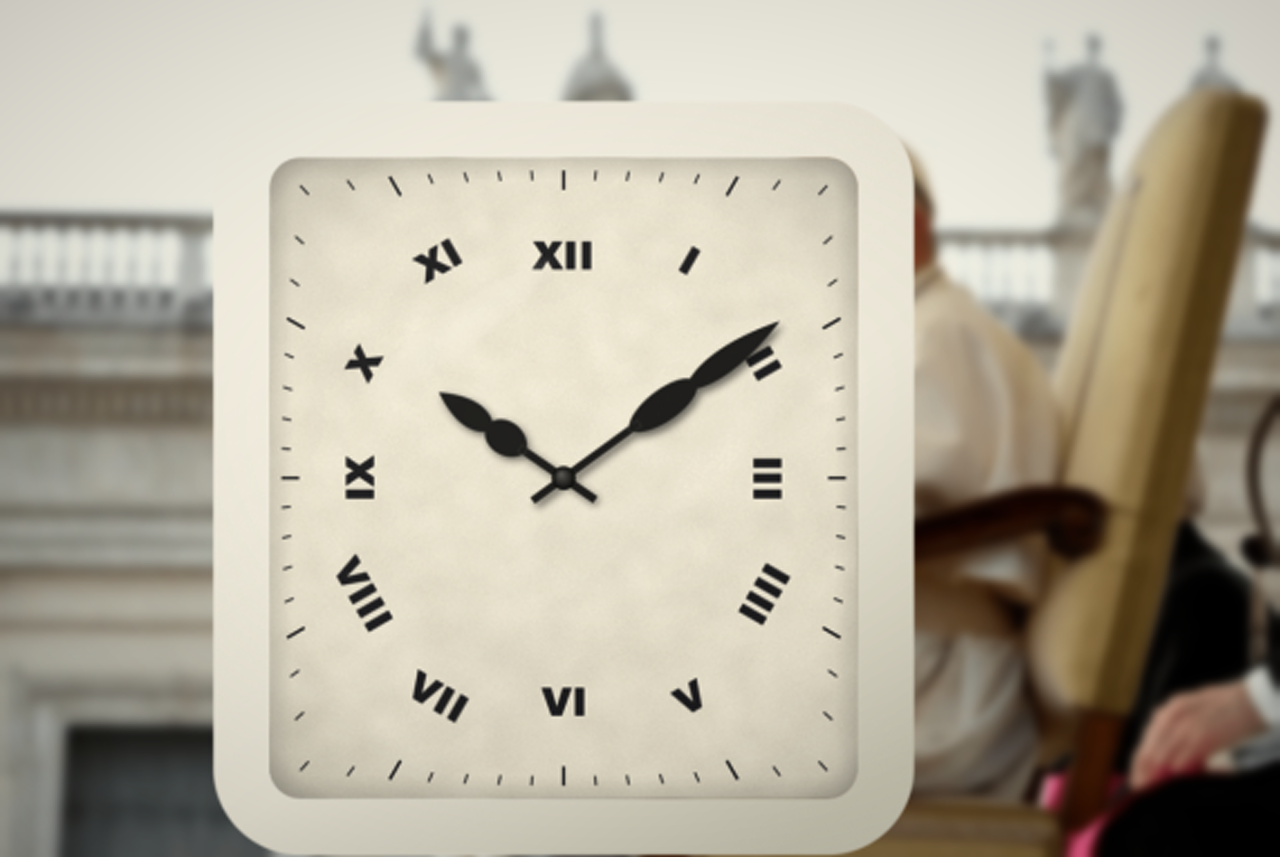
10:09
